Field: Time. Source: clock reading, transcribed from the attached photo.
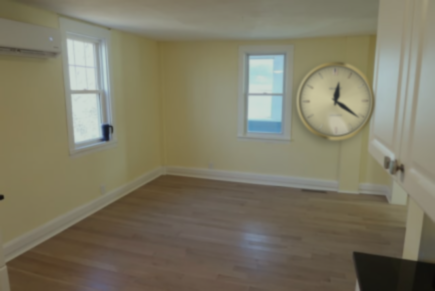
12:21
